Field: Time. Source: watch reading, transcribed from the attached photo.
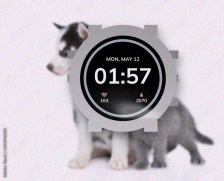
1:57
